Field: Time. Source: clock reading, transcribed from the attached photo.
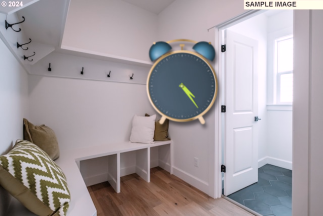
4:24
